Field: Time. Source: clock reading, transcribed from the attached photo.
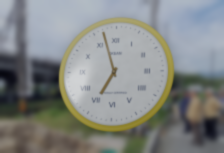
6:57
